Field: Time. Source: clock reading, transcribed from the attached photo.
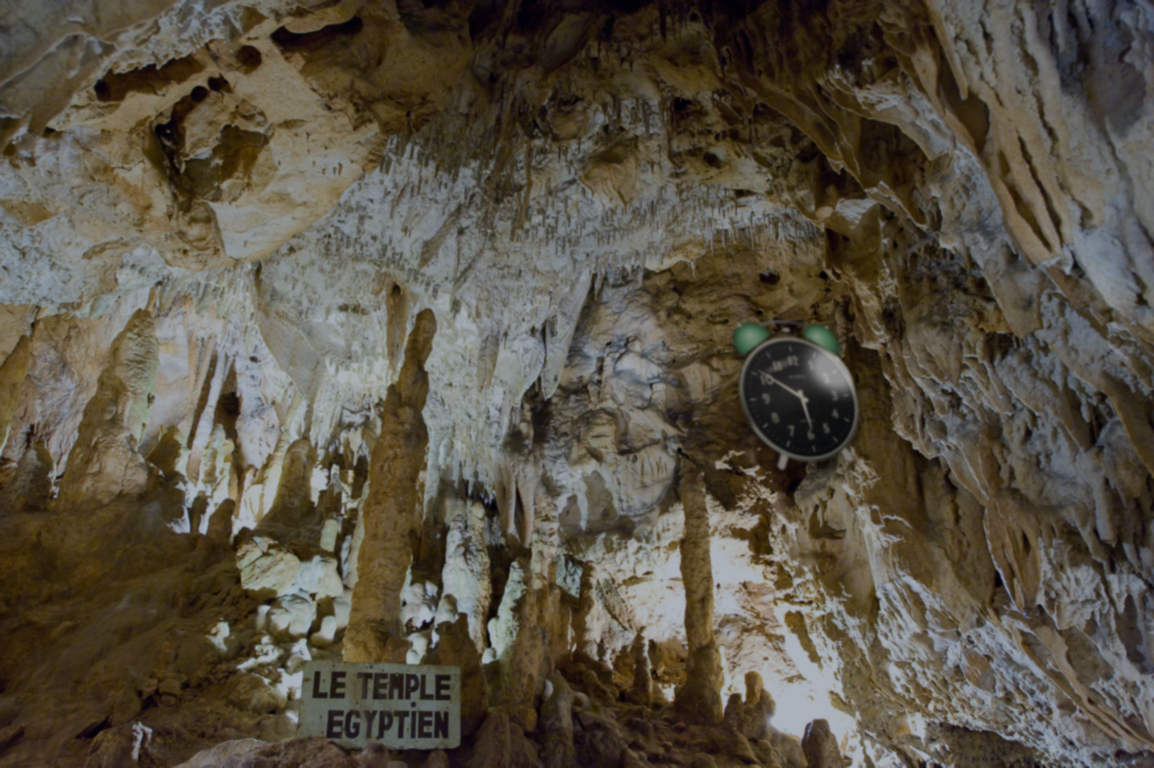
5:51
